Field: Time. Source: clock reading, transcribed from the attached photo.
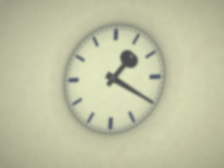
1:20
